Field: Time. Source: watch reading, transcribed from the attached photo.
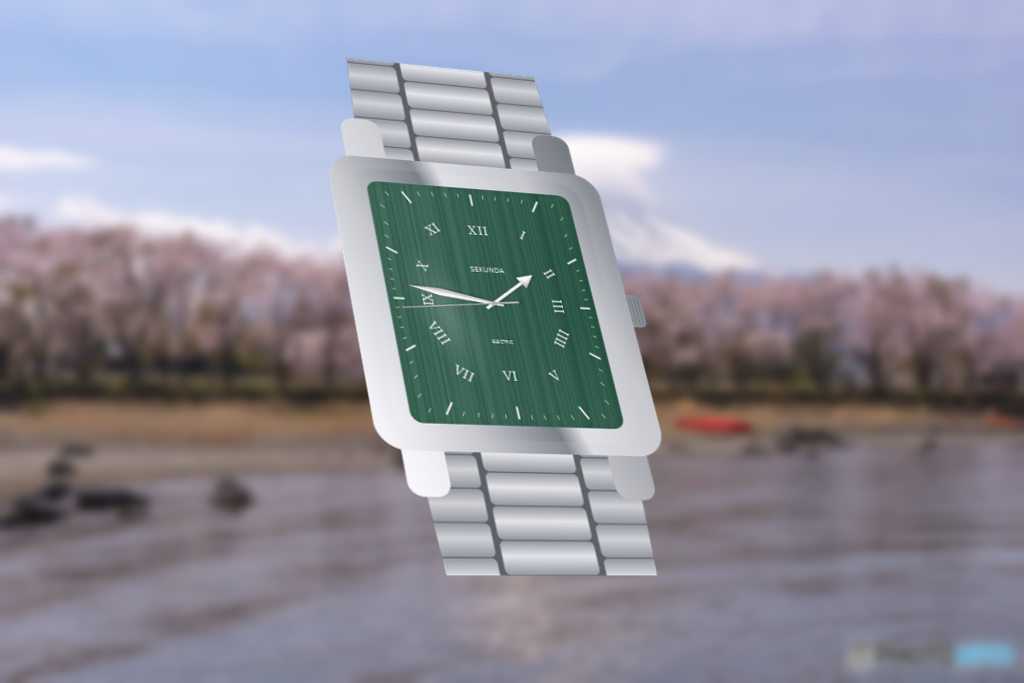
1:46:44
